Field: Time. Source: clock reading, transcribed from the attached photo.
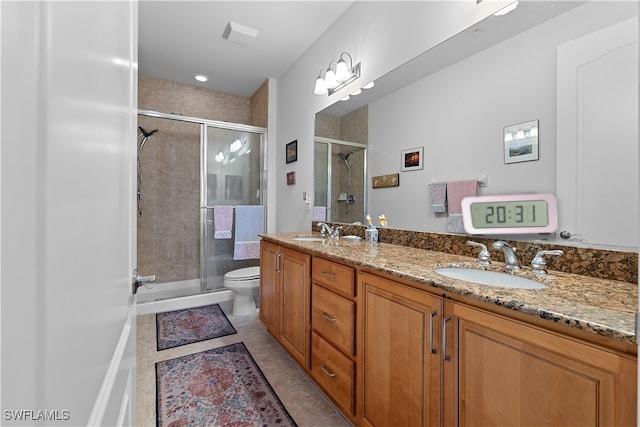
20:31
